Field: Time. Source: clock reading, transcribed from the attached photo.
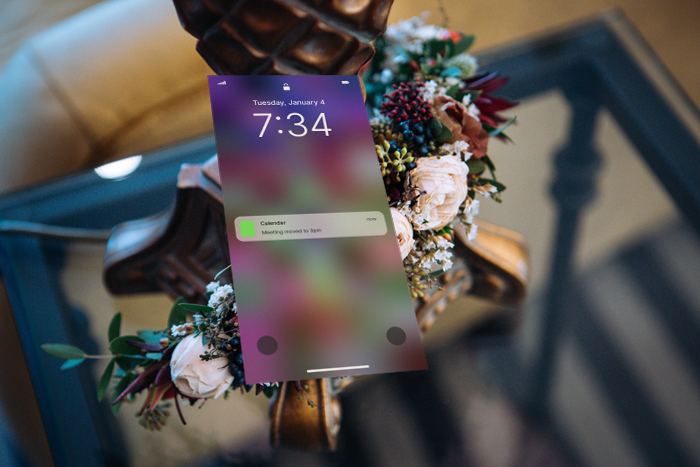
7:34
